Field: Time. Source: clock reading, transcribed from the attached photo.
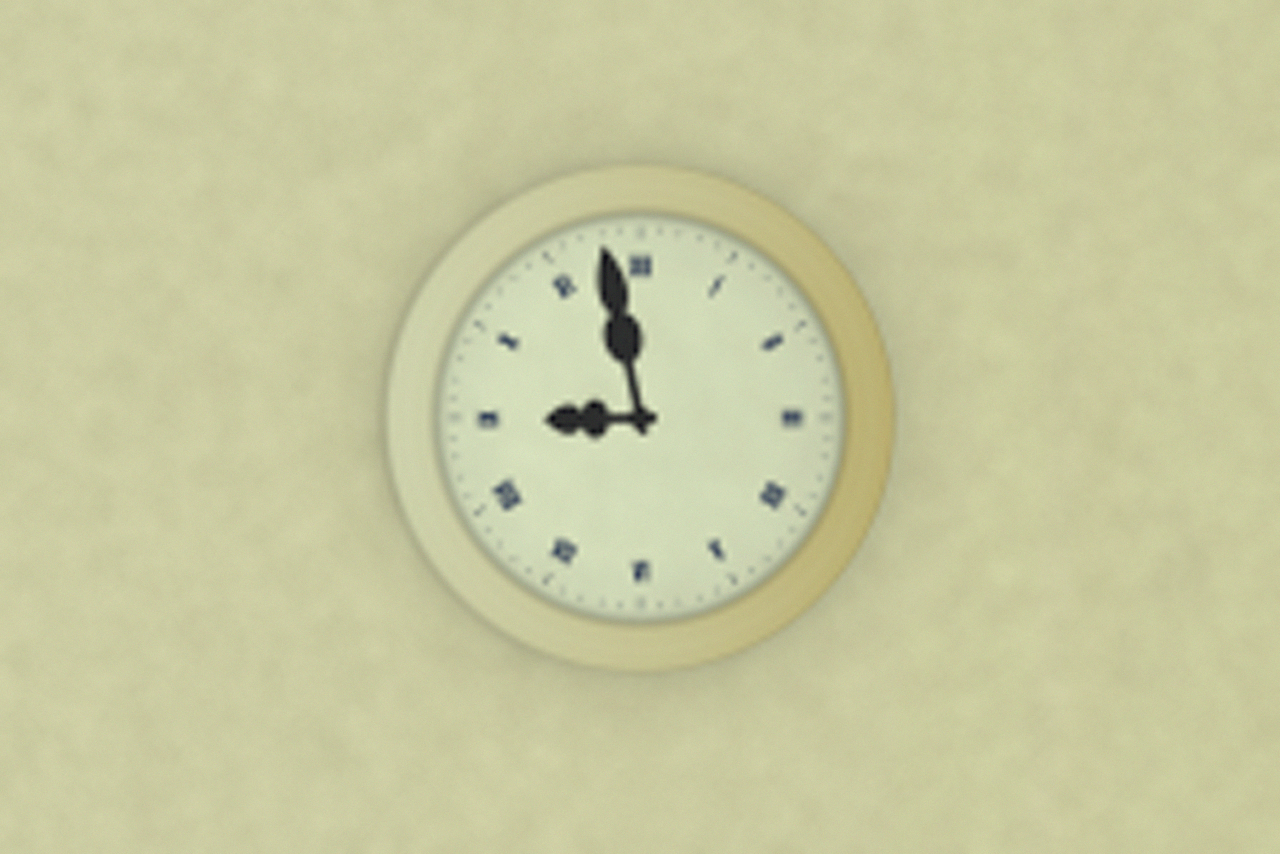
8:58
